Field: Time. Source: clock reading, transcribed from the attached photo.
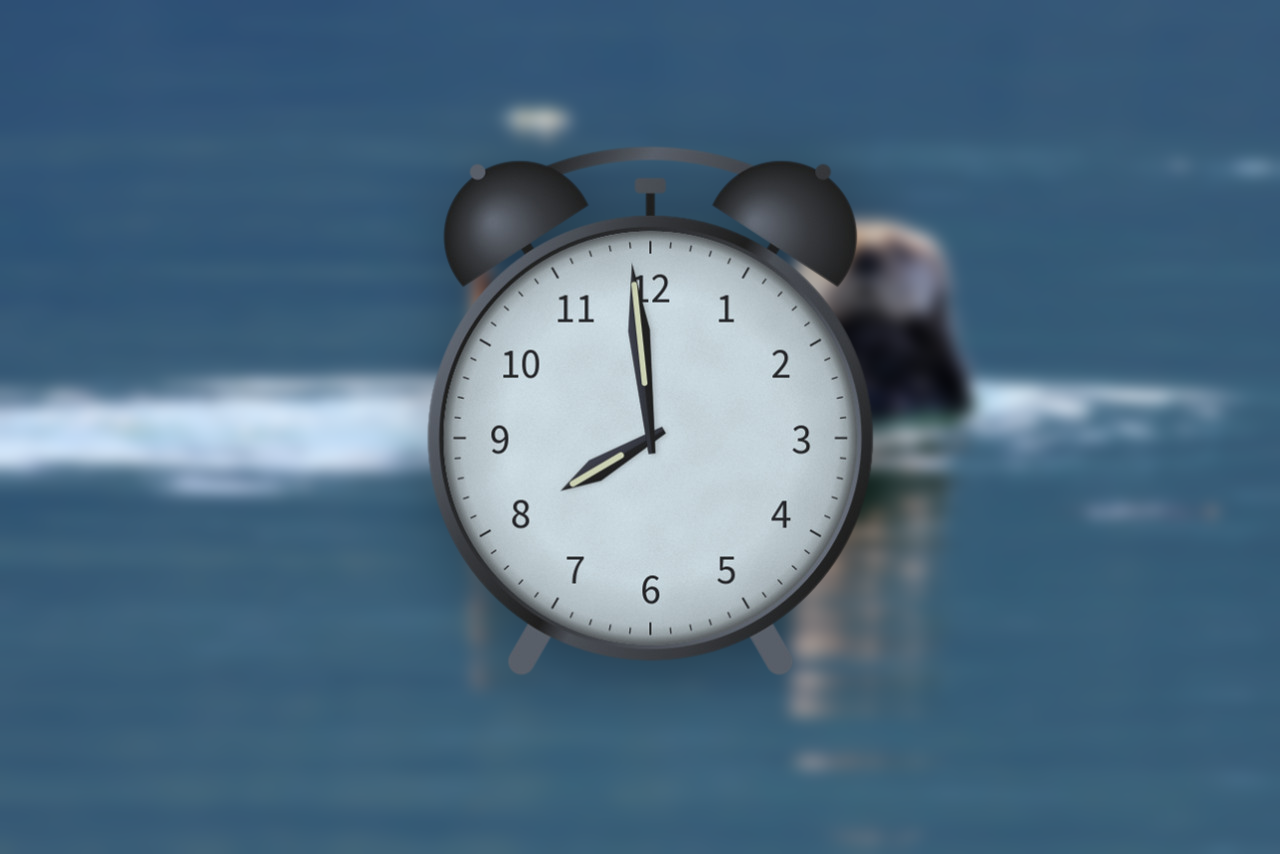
7:59
